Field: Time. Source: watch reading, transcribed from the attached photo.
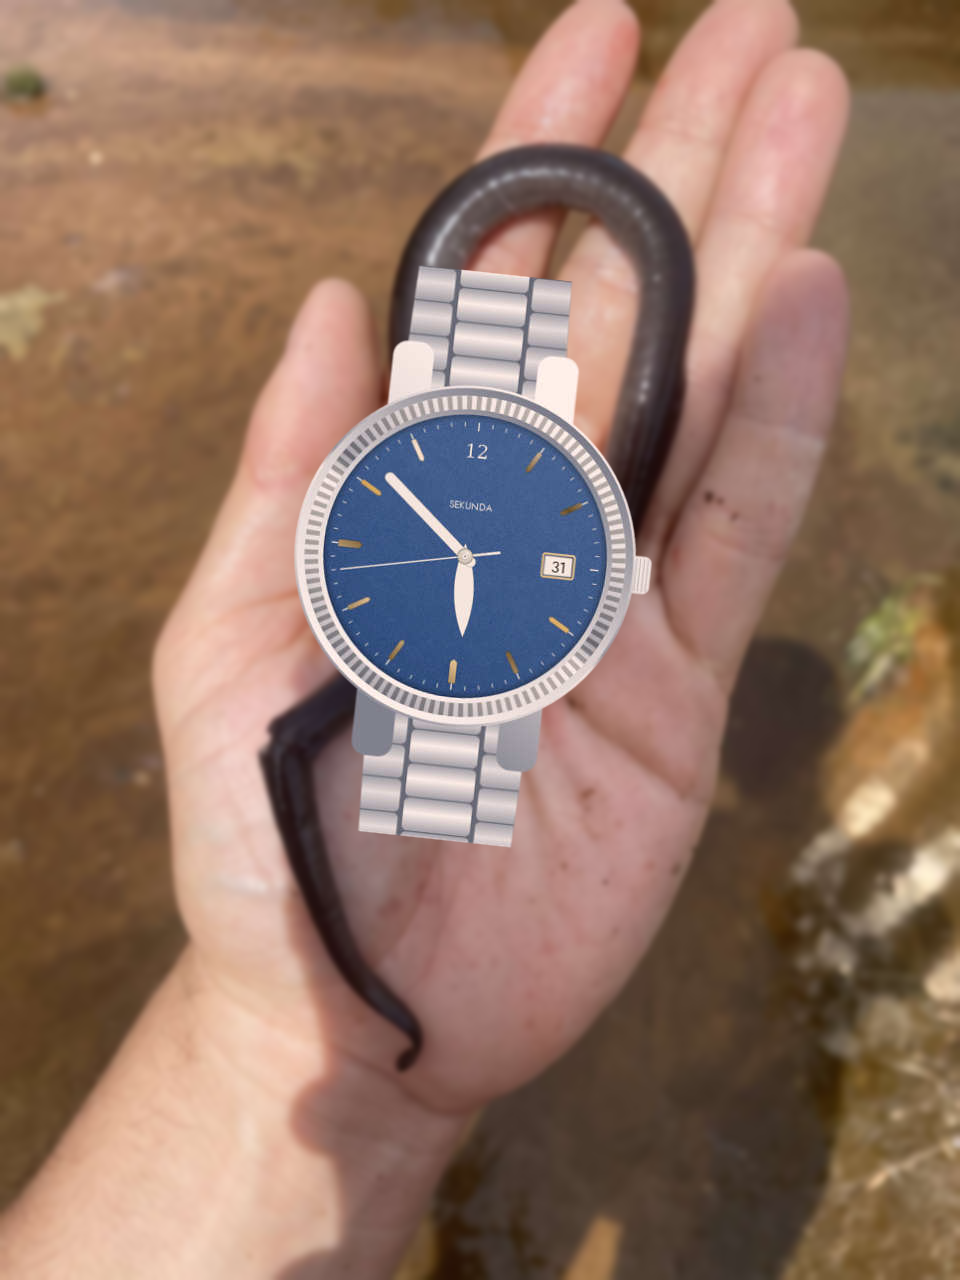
5:51:43
